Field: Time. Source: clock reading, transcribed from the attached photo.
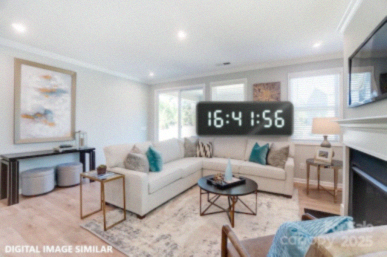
16:41:56
